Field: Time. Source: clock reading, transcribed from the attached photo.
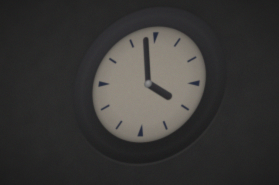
3:58
